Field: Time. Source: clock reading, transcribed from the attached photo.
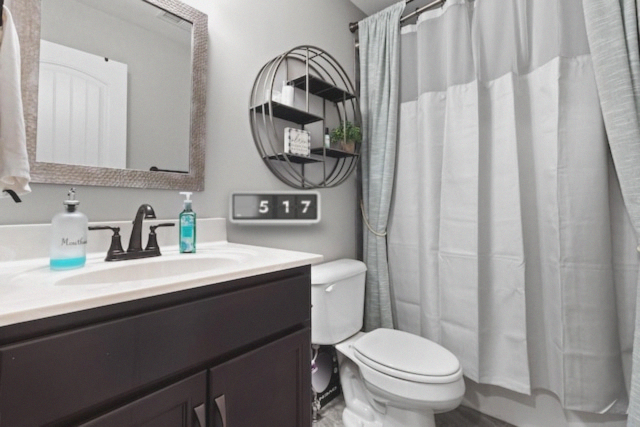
5:17
